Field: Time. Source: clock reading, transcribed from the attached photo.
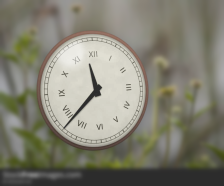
11:38
